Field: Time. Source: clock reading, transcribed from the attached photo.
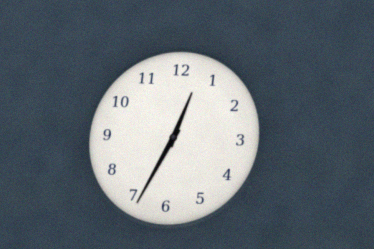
12:34
